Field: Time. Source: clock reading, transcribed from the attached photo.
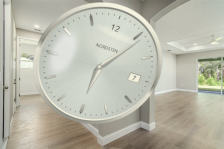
6:06
